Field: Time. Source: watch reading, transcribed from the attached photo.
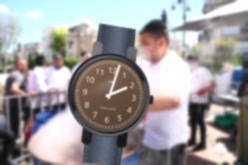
2:02
